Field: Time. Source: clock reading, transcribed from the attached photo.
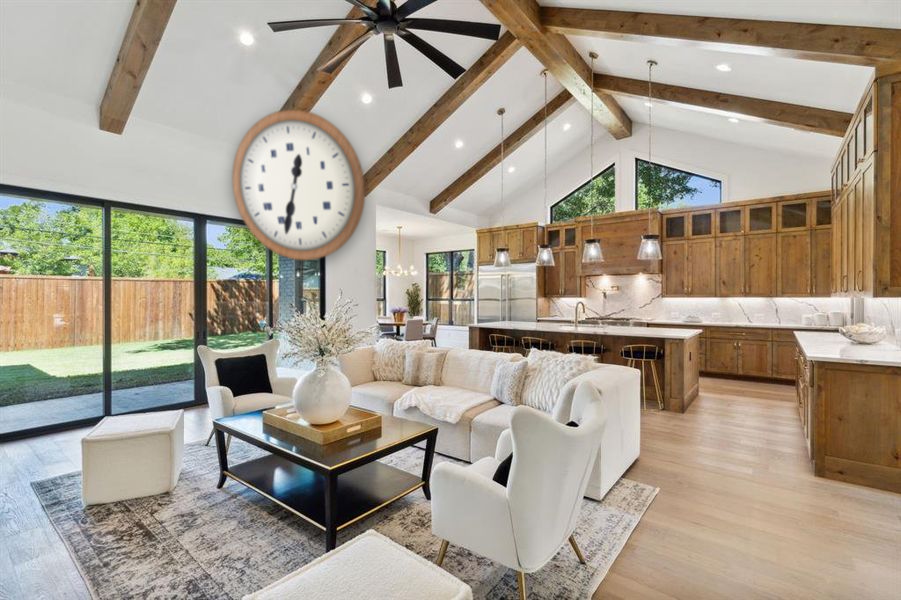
12:33
